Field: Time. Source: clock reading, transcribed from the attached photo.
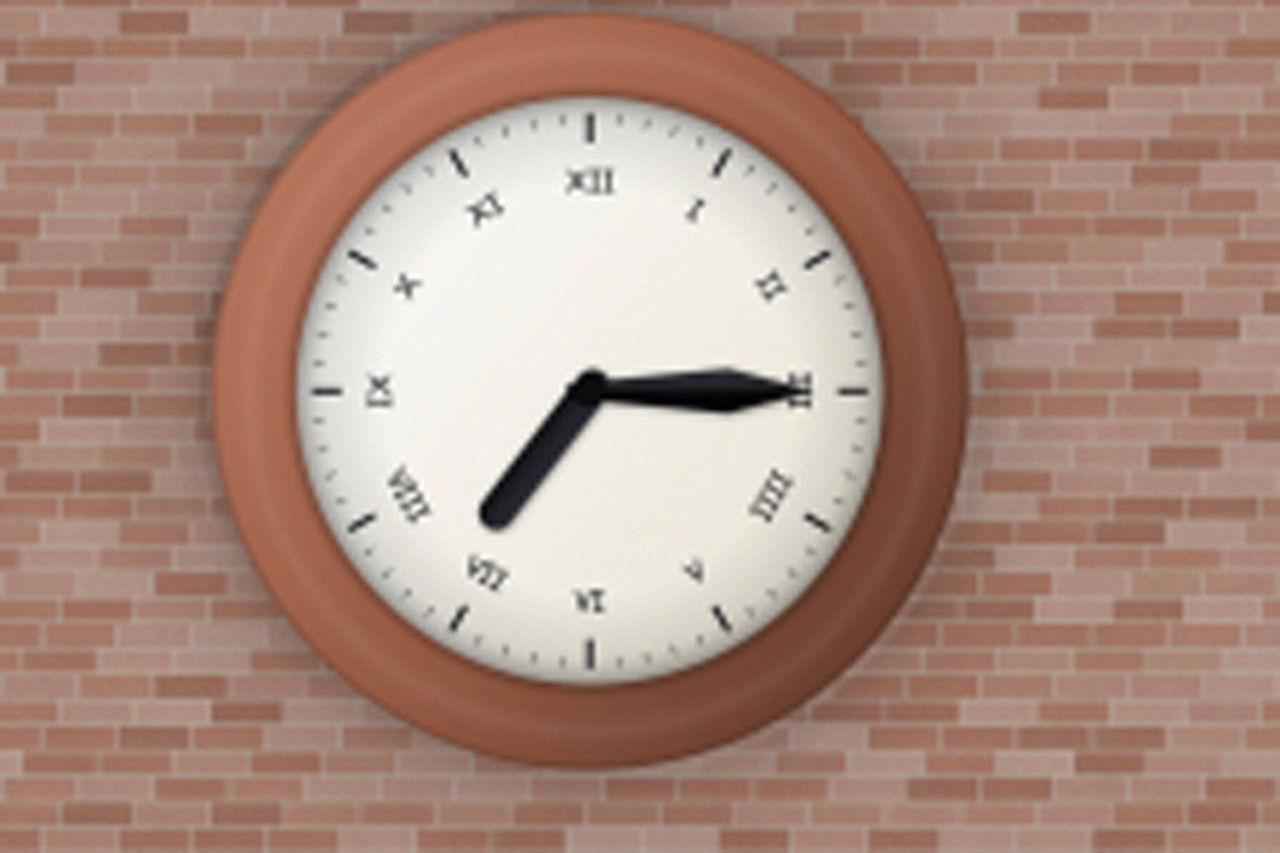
7:15
